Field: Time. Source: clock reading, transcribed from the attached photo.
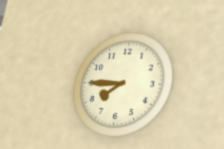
7:45
